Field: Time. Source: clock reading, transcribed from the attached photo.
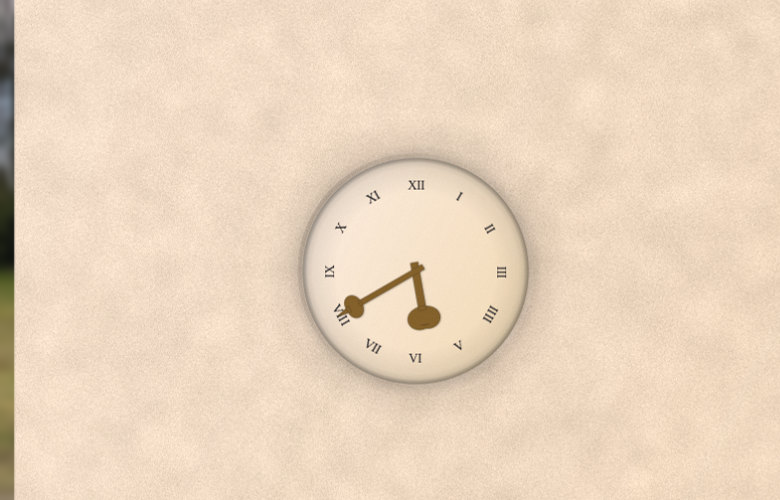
5:40
